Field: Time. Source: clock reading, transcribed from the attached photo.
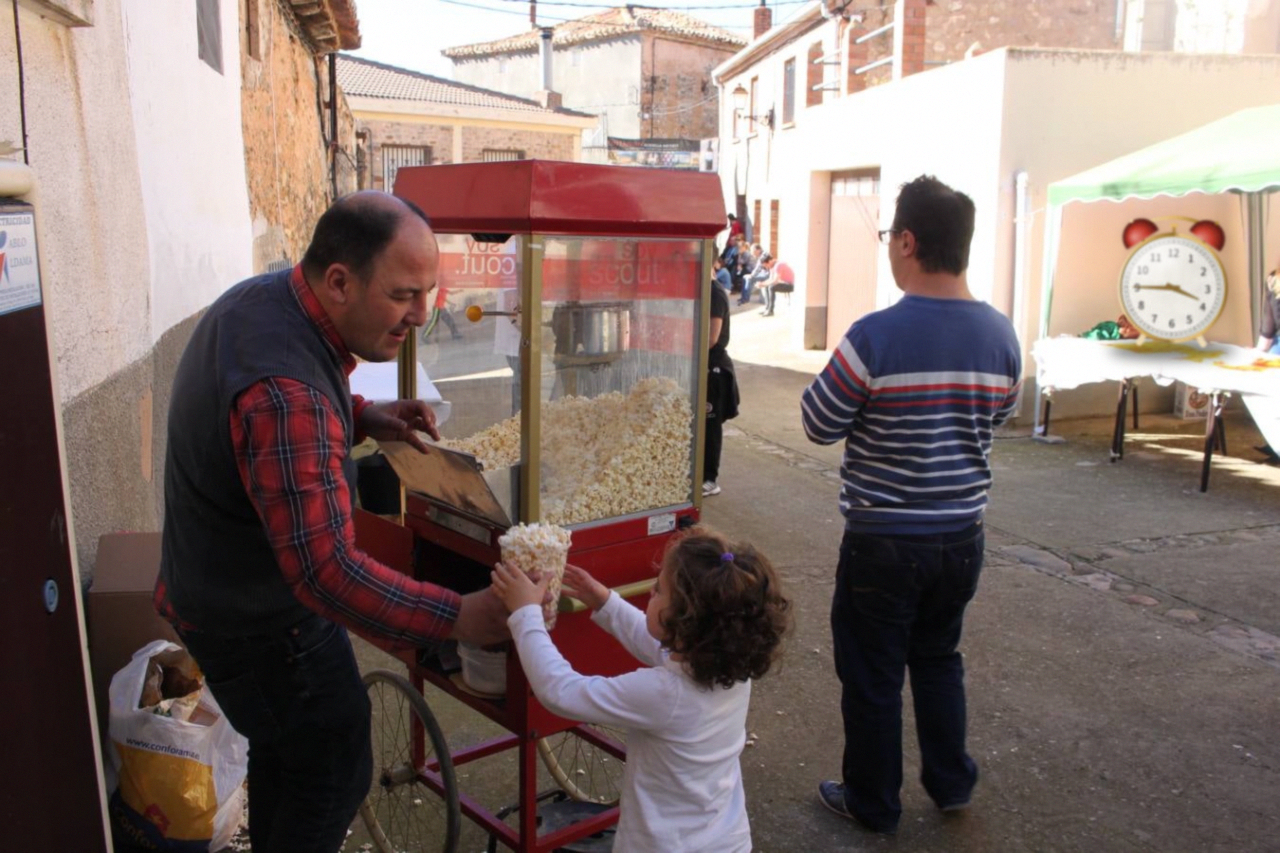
3:45
